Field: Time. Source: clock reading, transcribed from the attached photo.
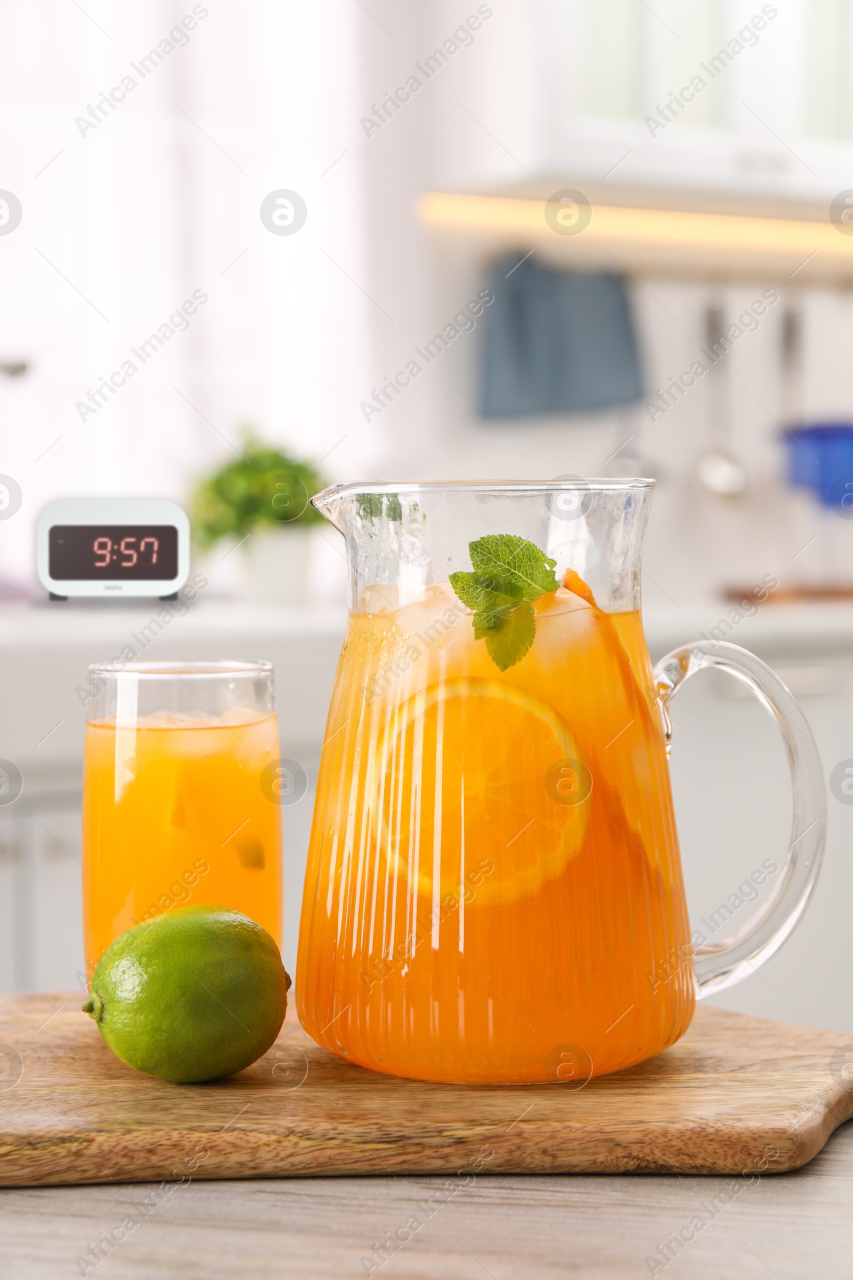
9:57
